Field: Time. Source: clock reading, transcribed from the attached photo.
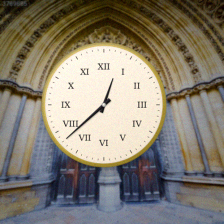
12:38
